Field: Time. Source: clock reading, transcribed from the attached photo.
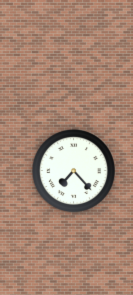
7:23
